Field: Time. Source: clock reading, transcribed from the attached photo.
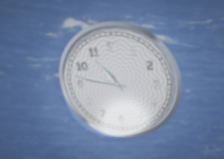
10:47
